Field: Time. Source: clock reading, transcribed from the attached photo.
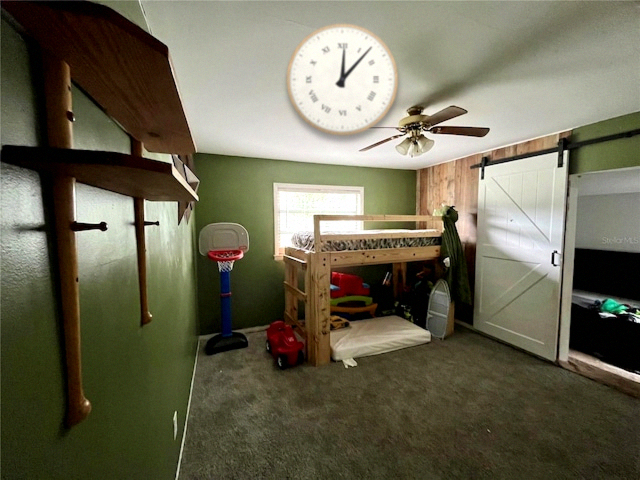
12:07
